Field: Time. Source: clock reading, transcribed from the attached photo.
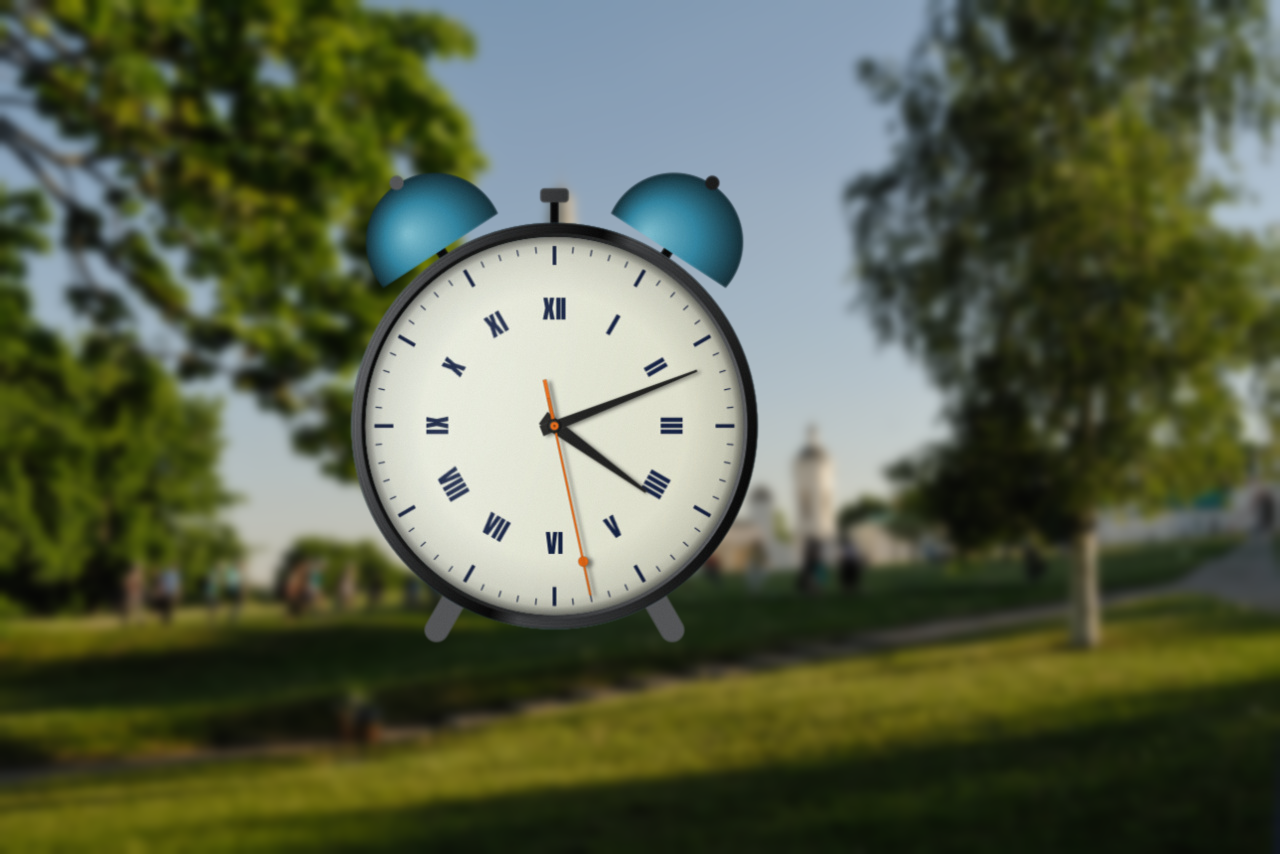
4:11:28
